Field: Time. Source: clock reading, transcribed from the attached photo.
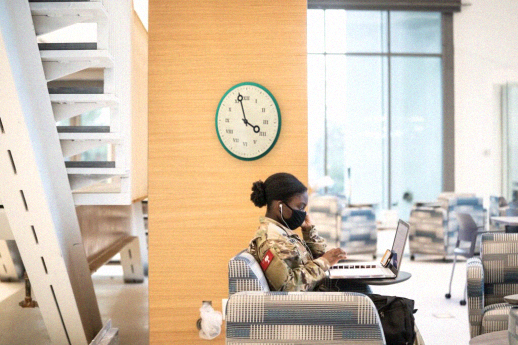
3:57
